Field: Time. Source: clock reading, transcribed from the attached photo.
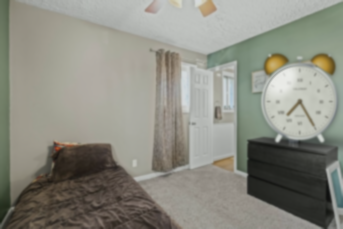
7:25
